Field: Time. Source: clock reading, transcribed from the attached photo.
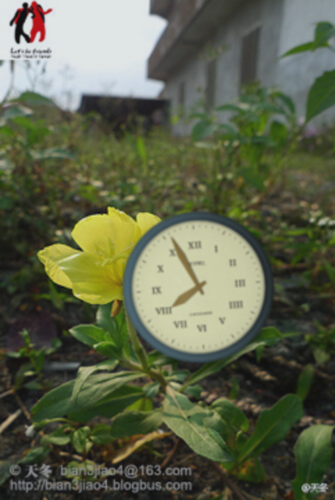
7:56
